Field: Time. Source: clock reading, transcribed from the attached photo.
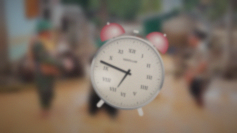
6:47
